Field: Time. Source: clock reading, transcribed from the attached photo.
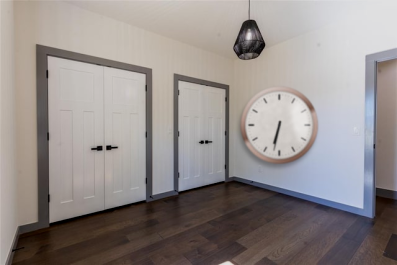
6:32
